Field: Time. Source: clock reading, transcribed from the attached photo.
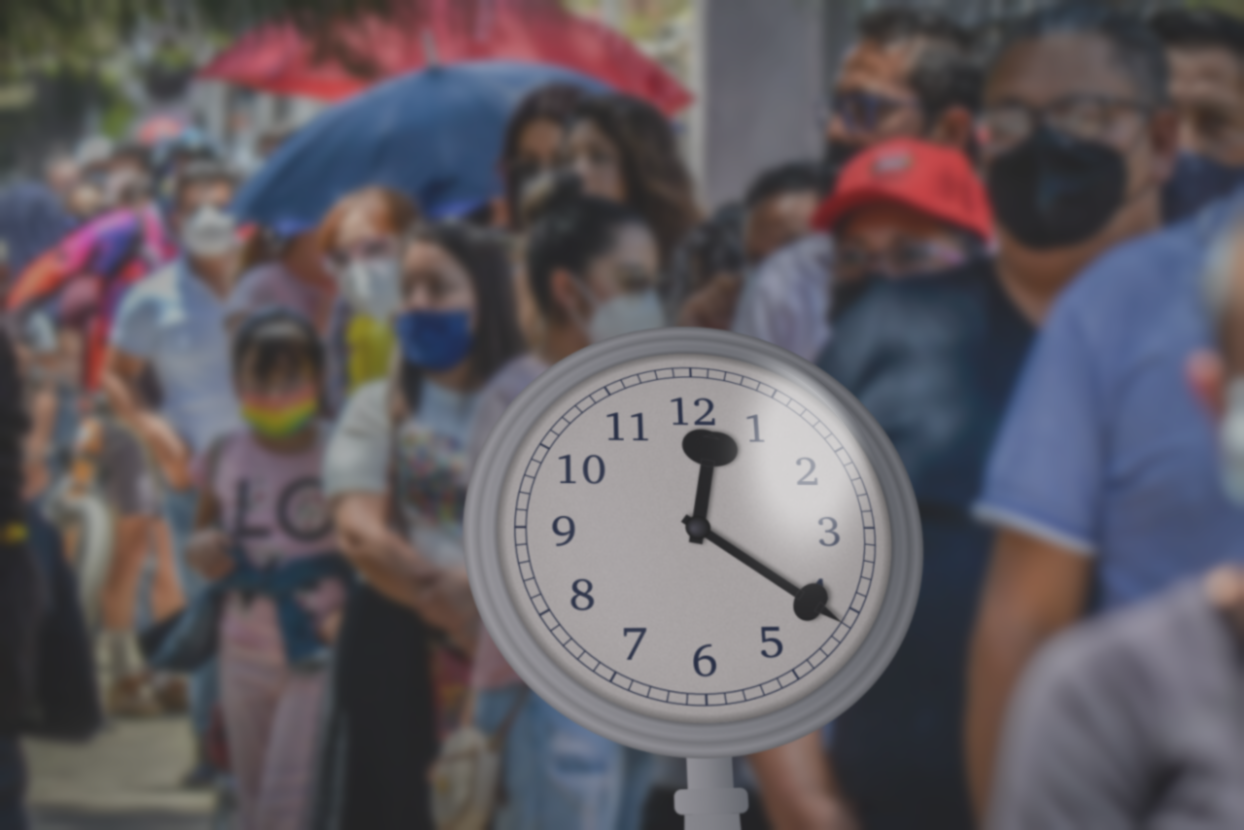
12:21
